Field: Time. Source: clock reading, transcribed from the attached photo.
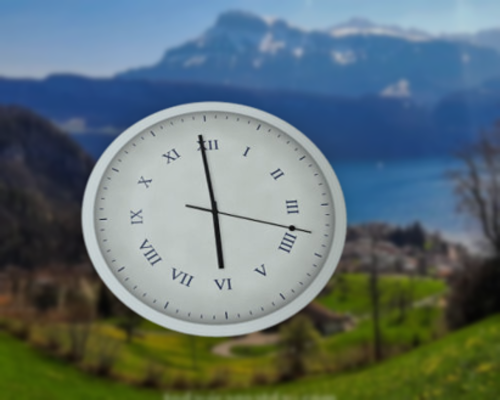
5:59:18
